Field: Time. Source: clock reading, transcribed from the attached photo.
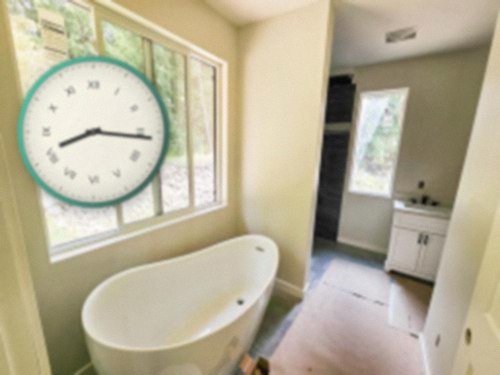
8:16
